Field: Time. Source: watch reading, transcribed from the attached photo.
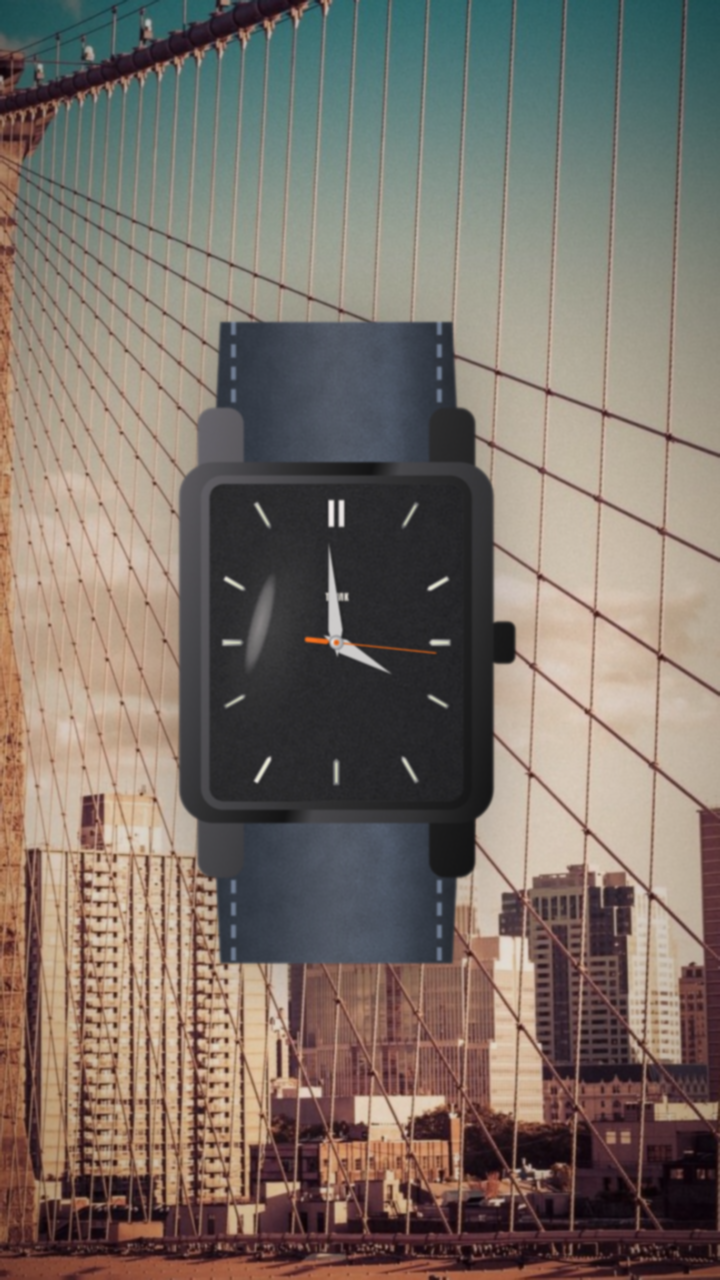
3:59:16
